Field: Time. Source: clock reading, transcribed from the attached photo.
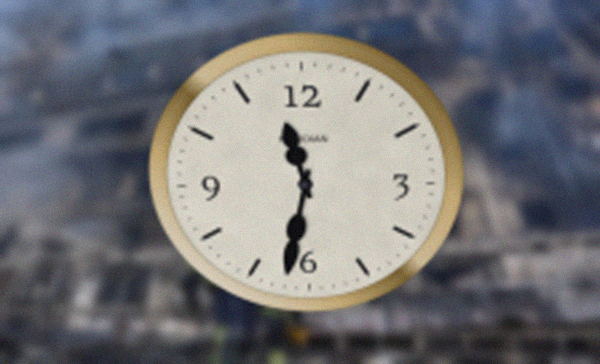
11:32
